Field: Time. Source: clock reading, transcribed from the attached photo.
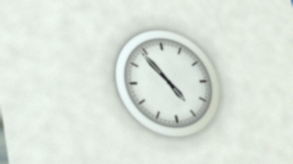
4:54
